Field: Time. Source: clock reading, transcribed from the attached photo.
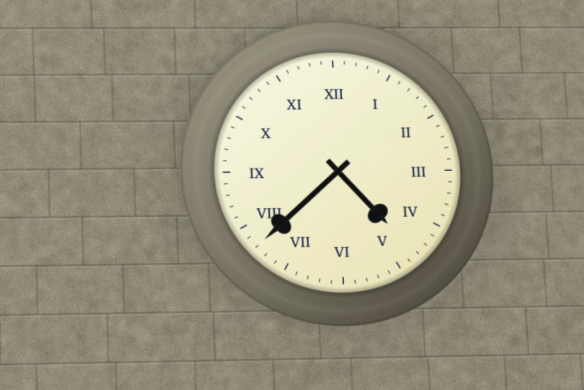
4:38
